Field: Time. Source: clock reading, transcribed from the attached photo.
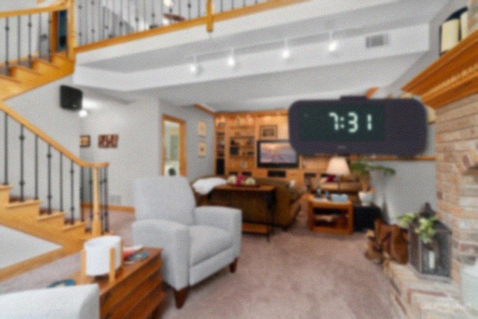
7:31
